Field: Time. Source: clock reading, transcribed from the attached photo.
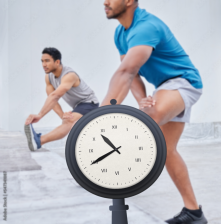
10:40
